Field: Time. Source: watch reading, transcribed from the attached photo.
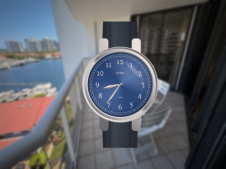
8:36
